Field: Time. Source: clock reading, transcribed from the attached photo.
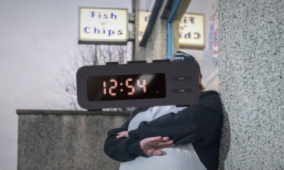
12:54
